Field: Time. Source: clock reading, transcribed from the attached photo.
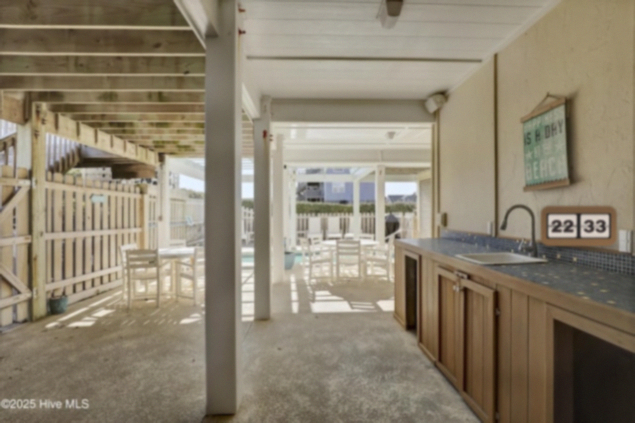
22:33
